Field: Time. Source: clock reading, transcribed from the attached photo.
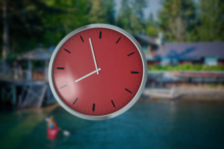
7:57
